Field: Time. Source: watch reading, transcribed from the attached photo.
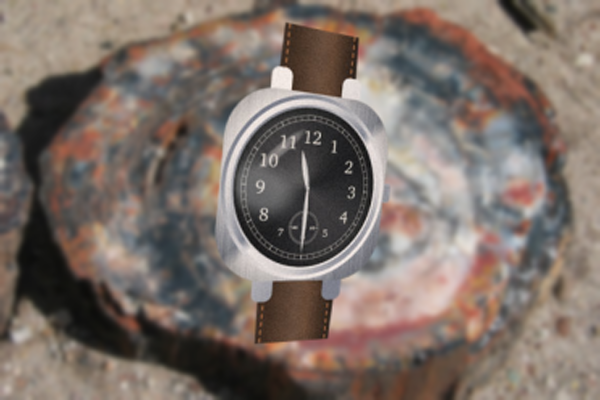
11:30
